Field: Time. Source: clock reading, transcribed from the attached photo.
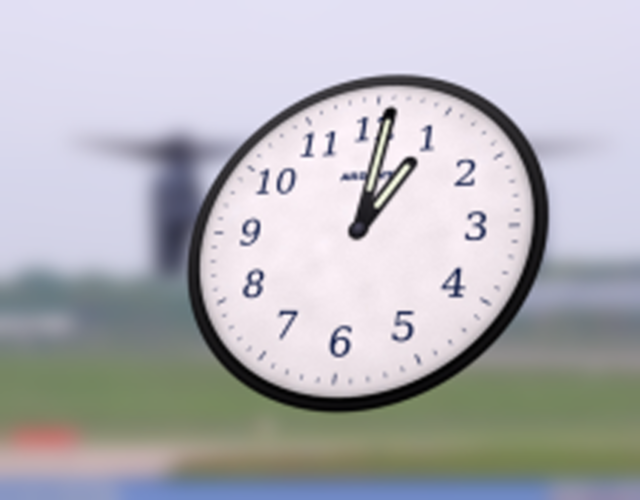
1:01
